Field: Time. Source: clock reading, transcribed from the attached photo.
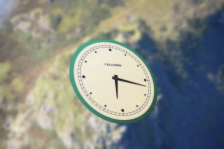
6:17
